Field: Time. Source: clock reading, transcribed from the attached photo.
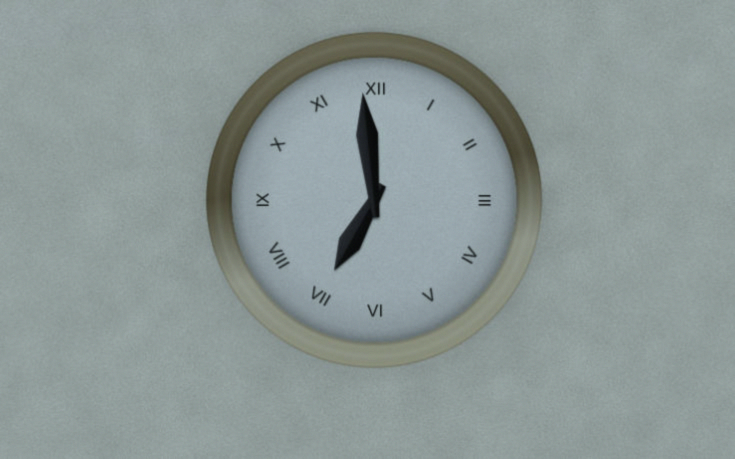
6:59
